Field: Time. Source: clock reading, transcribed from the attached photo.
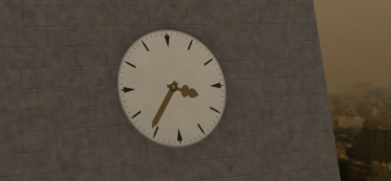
3:36
